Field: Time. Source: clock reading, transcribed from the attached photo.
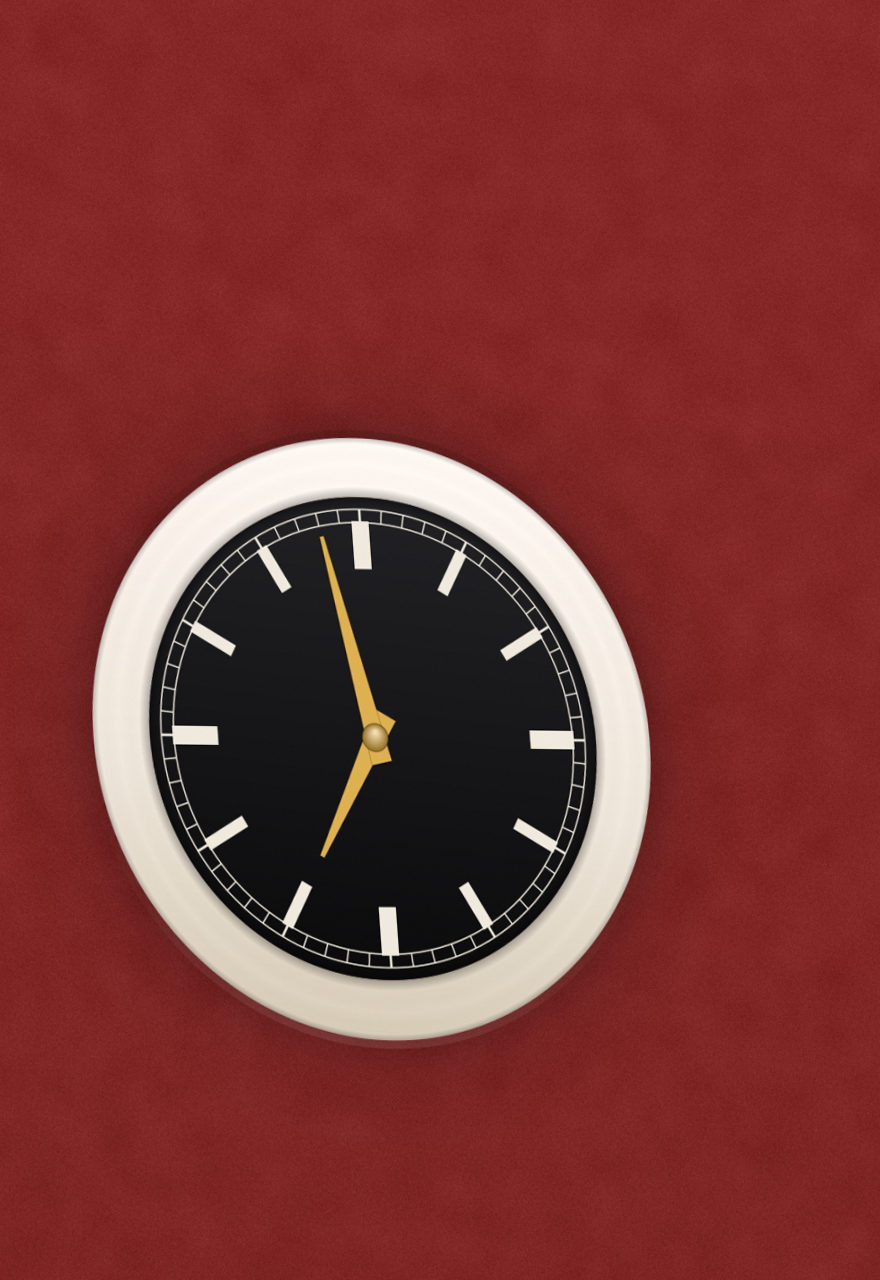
6:58
